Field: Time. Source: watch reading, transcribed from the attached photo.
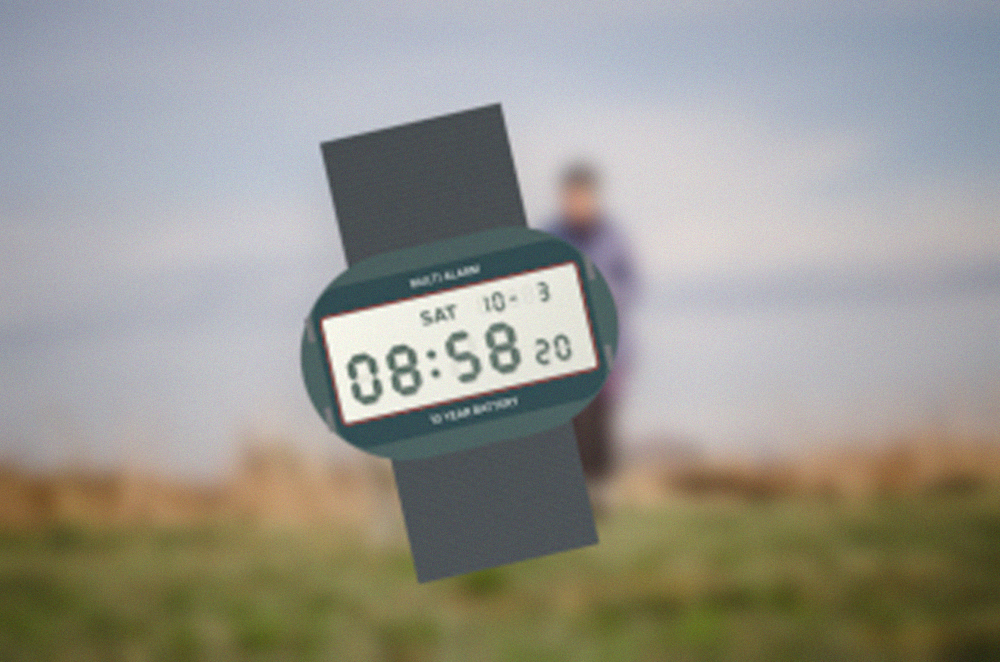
8:58:20
